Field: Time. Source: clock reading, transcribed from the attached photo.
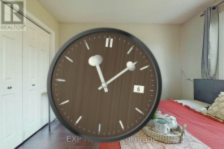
11:08
